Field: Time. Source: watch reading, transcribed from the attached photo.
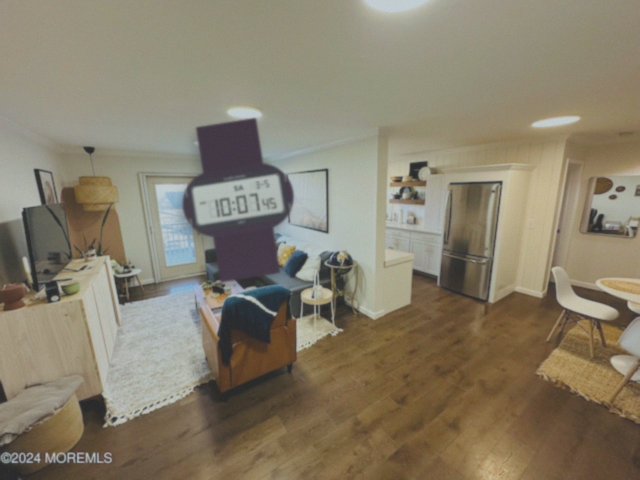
10:07:45
